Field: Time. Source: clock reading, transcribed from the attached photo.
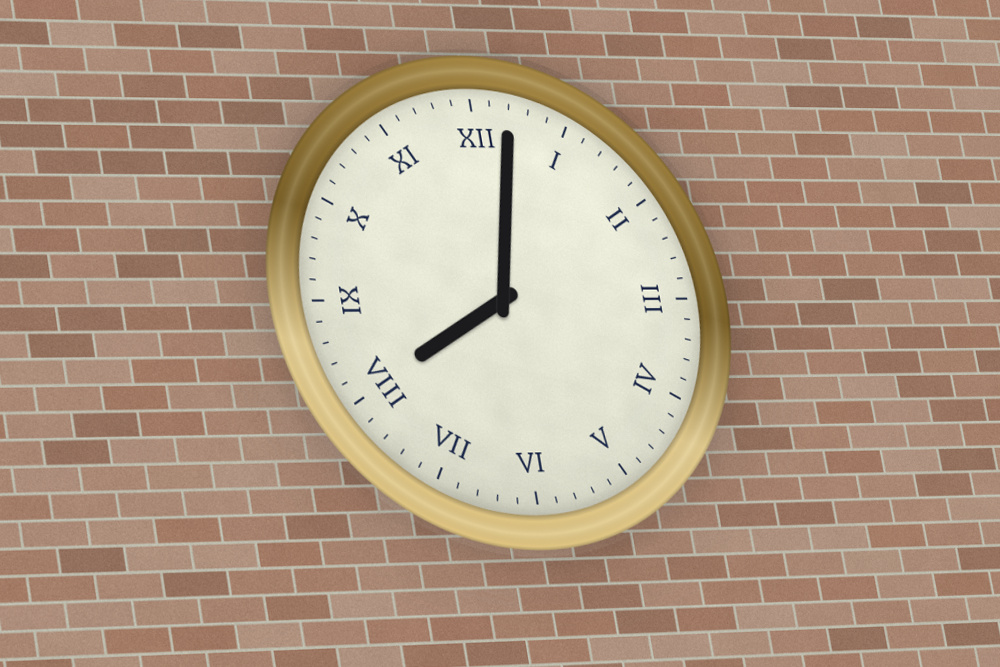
8:02
